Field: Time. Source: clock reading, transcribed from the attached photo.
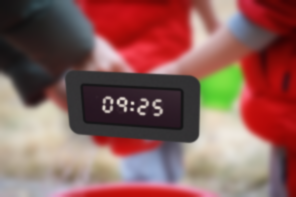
9:25
